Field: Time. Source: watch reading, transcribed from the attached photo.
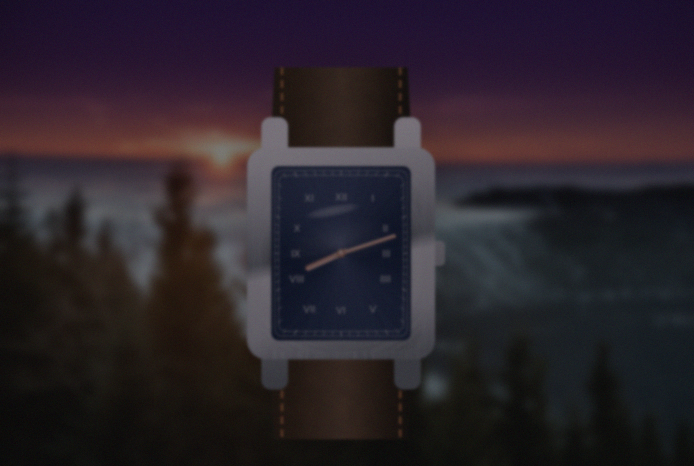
8:12
